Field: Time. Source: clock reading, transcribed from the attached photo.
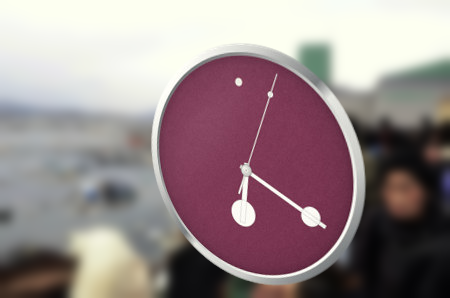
6:20:04
